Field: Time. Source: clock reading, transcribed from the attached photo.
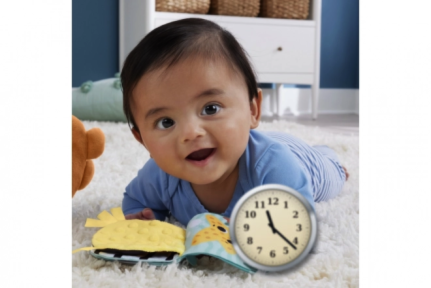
11:22
